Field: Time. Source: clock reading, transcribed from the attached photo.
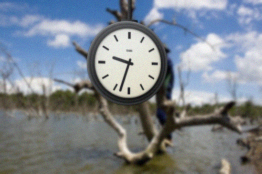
9:33
